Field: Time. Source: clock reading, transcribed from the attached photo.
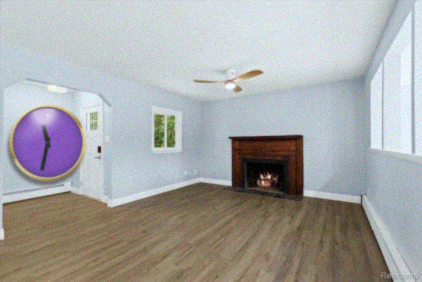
11:32
